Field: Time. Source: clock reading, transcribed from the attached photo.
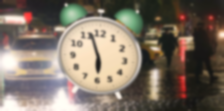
5:57
